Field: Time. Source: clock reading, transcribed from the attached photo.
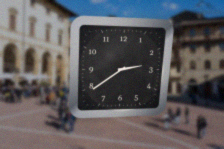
2:39
